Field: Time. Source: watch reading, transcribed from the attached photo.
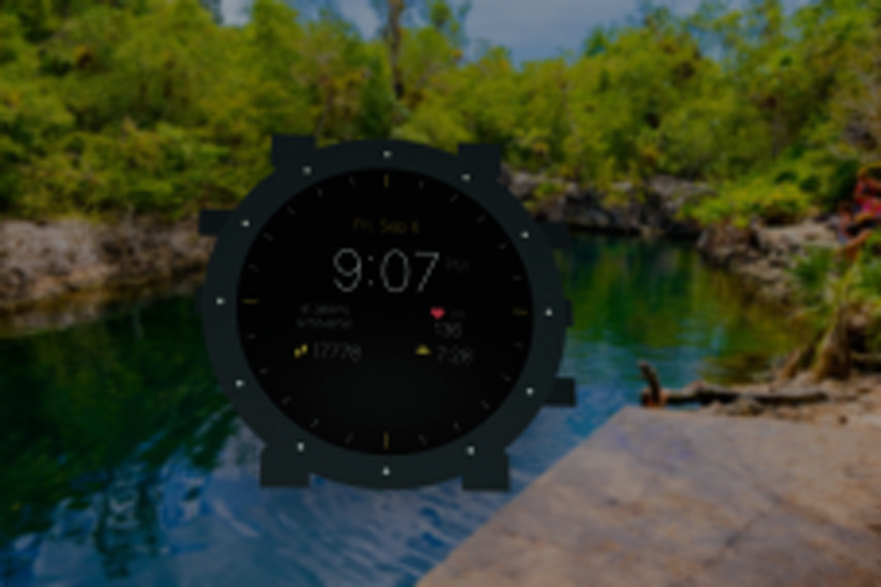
9:07
